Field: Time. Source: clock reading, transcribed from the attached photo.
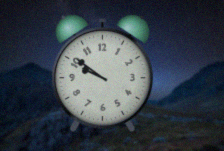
9:51
